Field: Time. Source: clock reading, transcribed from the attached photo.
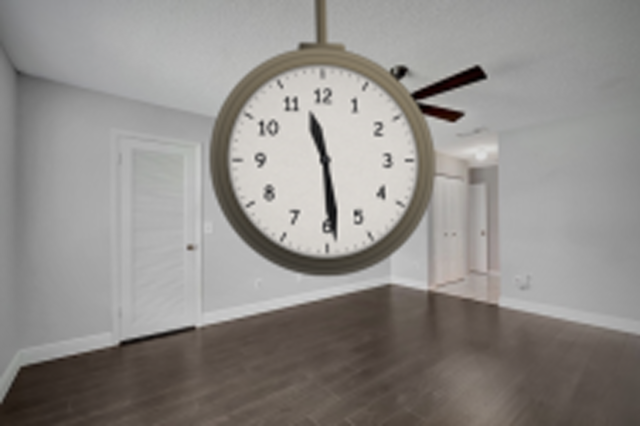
11:29
